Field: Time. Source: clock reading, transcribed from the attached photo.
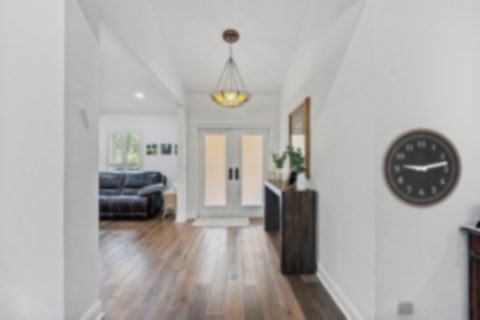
9:13
